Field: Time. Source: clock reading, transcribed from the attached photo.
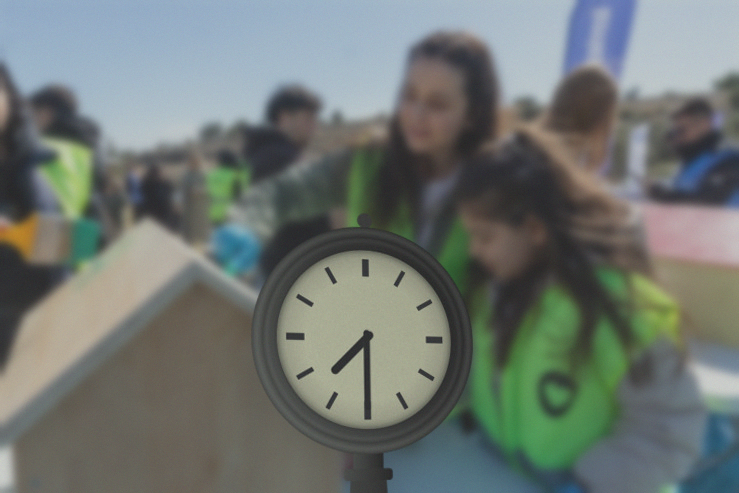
7:30
